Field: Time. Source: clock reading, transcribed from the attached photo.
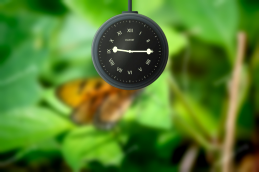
9:15
